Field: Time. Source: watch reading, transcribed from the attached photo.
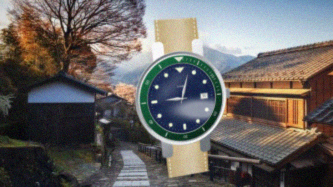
9:03
